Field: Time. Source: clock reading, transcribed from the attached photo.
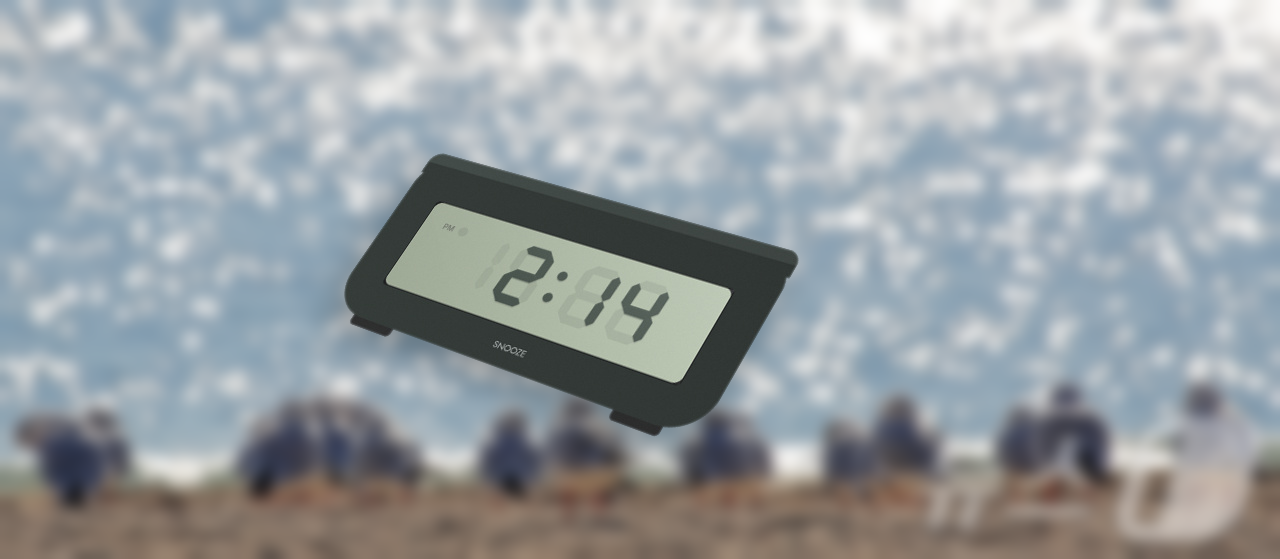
2:14
